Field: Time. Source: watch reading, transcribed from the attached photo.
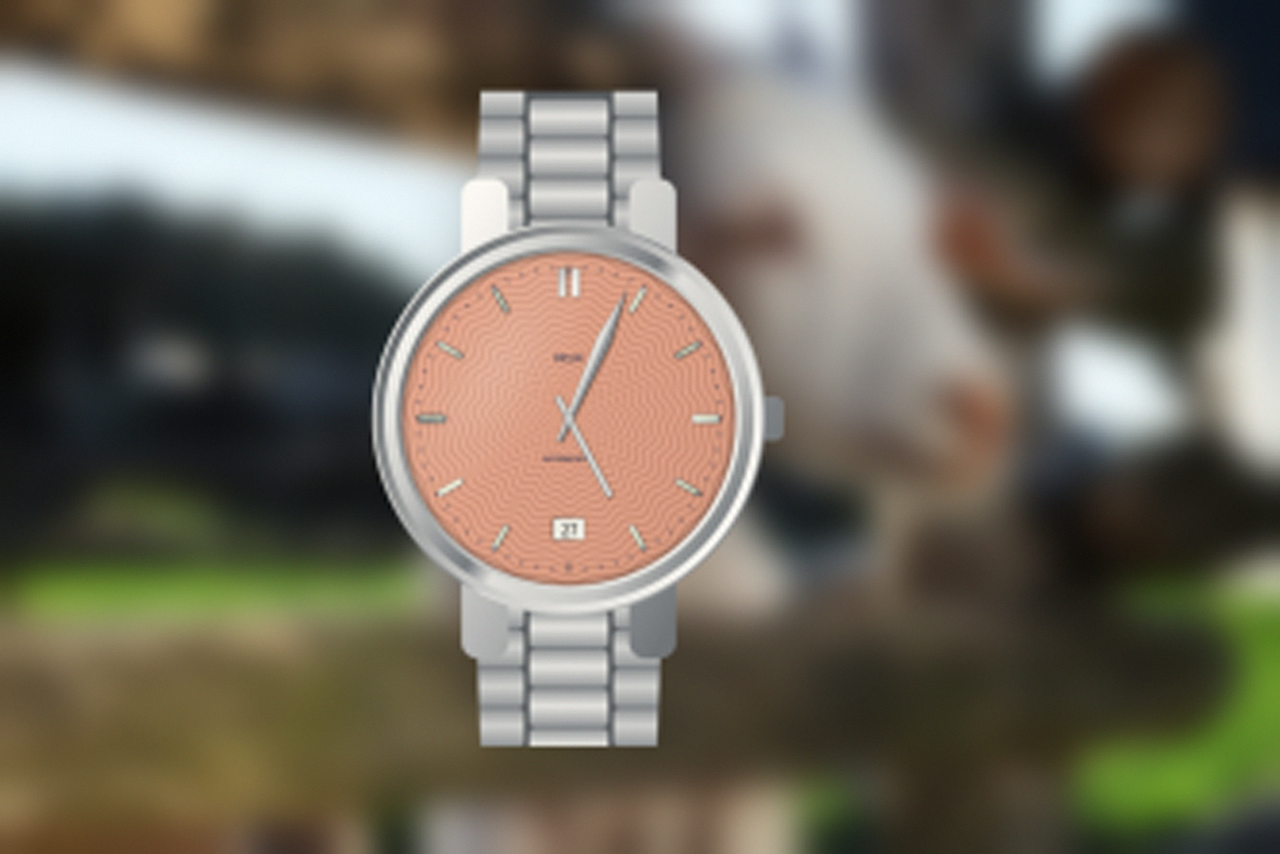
5:04
